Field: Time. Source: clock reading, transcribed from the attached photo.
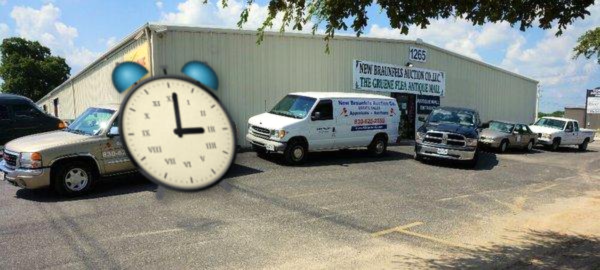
3:01
